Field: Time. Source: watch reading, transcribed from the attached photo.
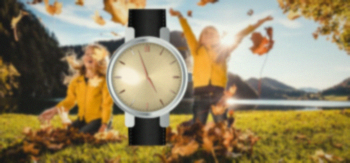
4:57
